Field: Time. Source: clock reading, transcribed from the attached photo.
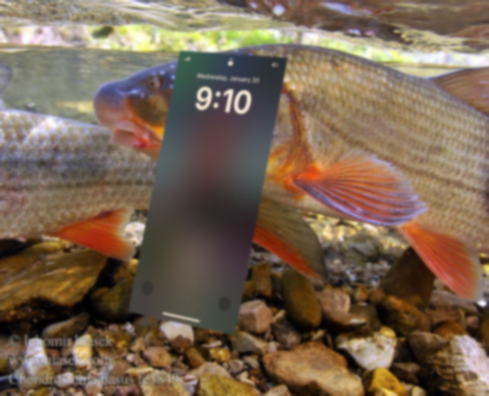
9:10
